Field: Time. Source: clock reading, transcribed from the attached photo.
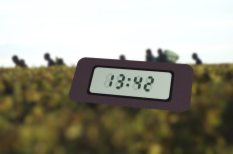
13:42
